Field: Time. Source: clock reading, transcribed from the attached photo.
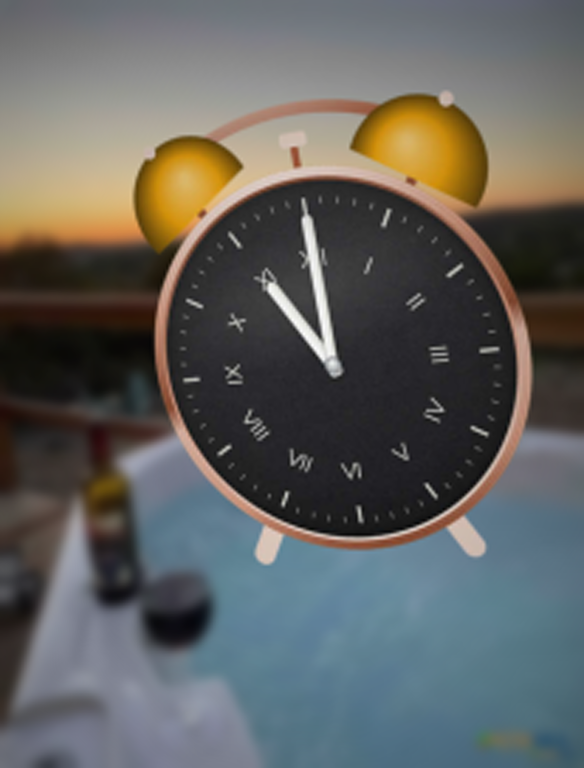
11:00
